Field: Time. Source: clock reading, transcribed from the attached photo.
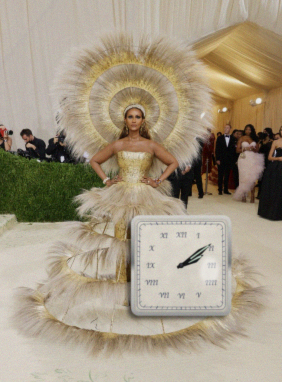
2:09
